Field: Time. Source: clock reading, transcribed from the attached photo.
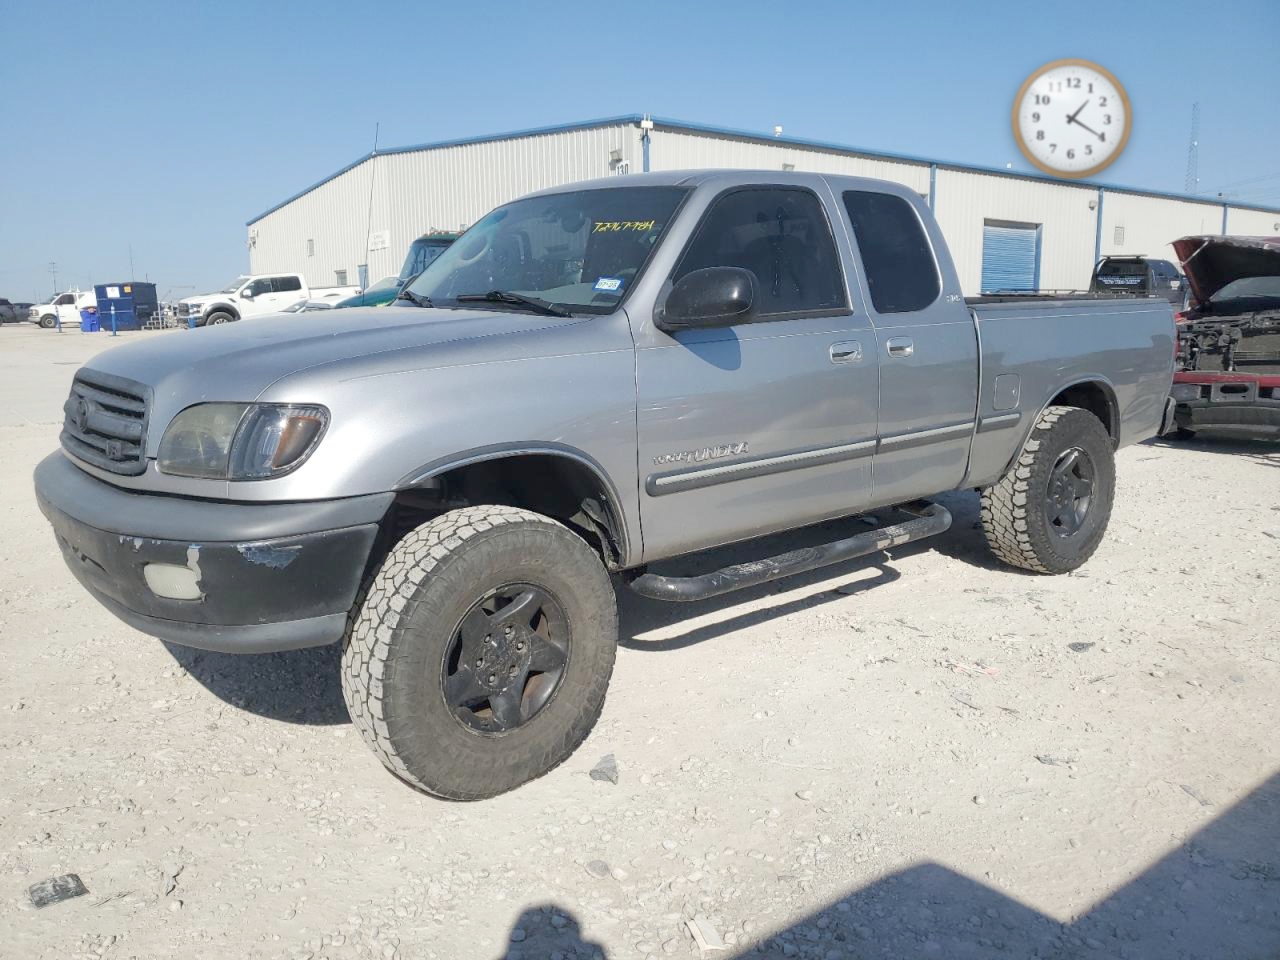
1:20
